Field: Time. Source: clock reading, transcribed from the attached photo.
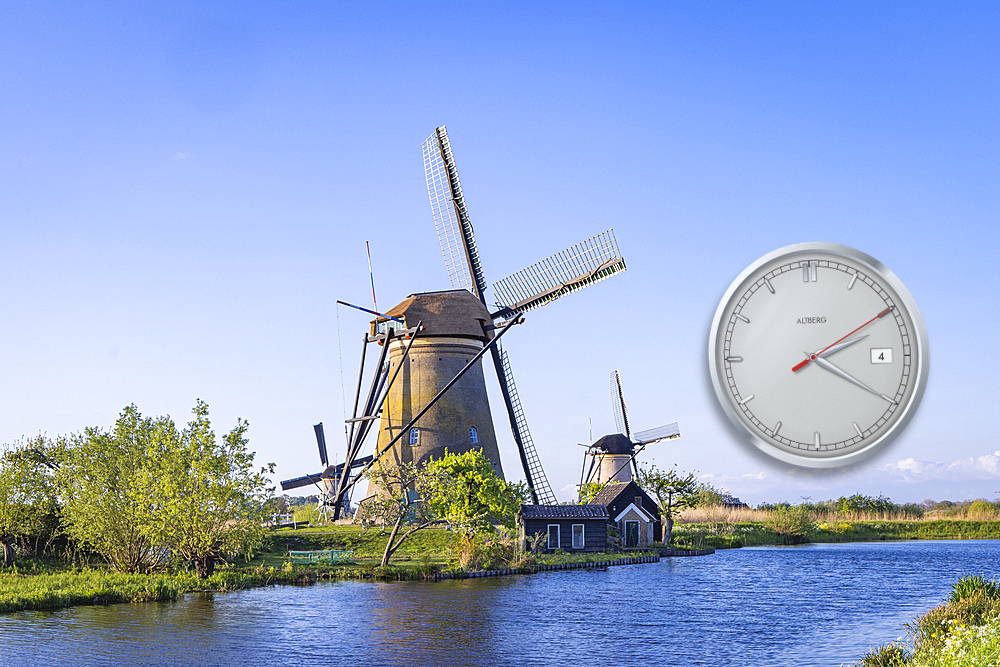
2:20:10
